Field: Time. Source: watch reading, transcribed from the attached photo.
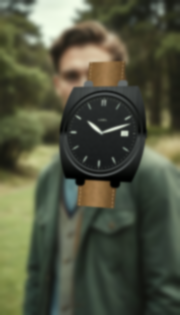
10:12
